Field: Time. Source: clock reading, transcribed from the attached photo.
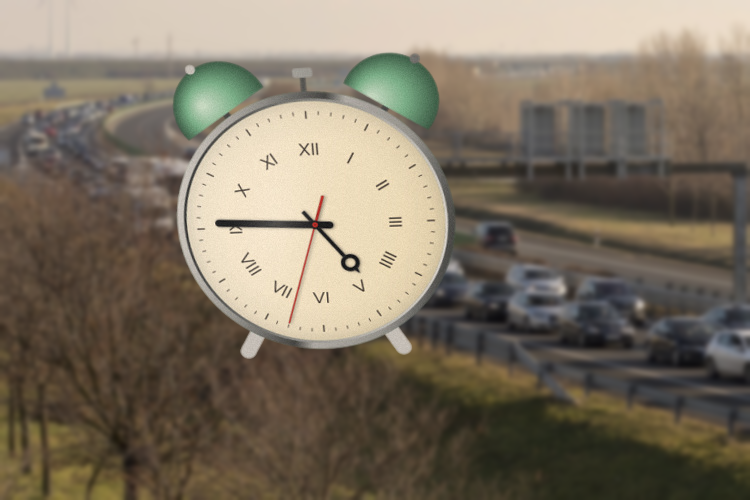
4:45:33
